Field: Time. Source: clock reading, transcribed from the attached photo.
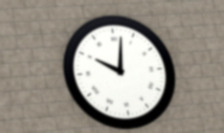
10:02
